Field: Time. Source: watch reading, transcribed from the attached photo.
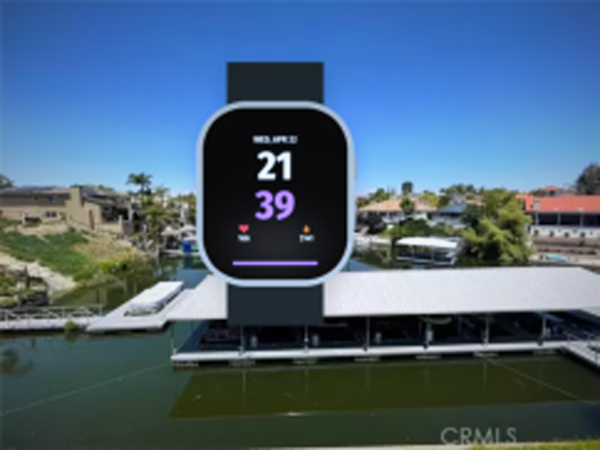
21:39
